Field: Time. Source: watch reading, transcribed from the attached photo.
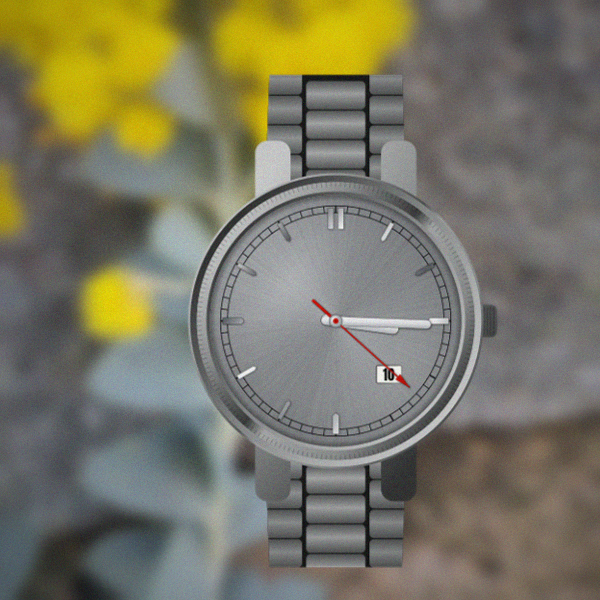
3:15:22
